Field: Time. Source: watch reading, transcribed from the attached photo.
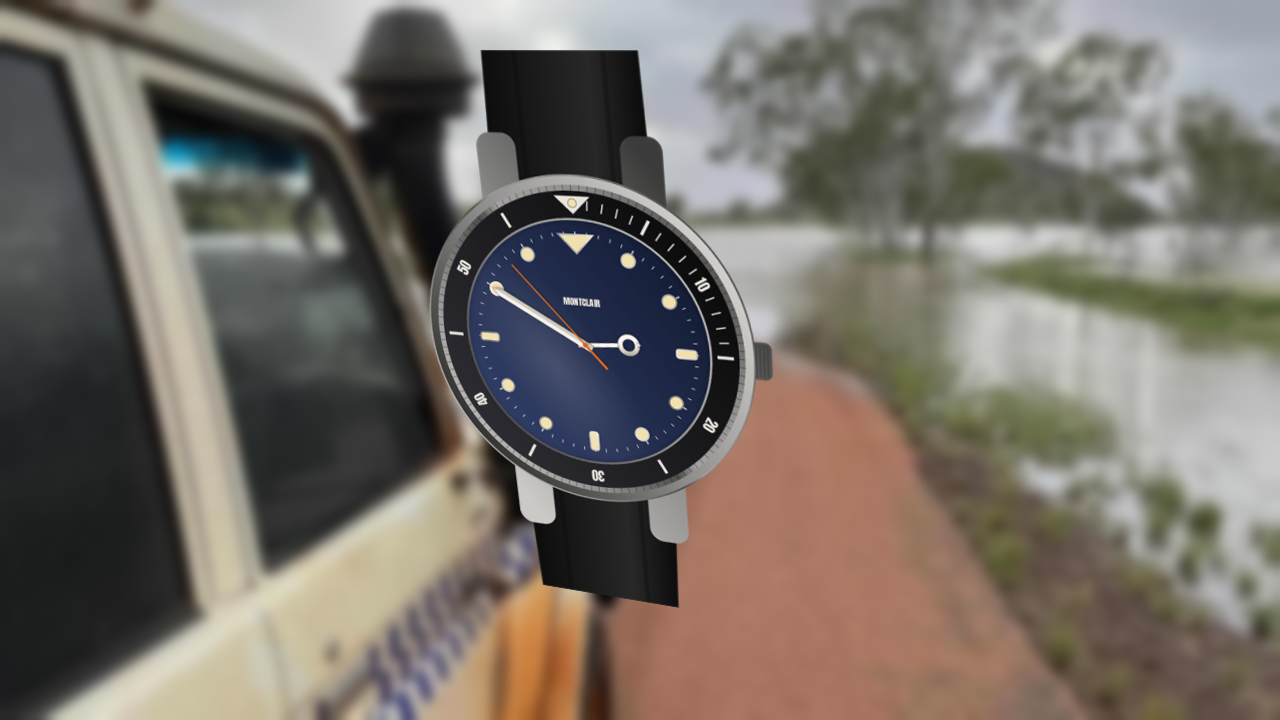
2:49:53
